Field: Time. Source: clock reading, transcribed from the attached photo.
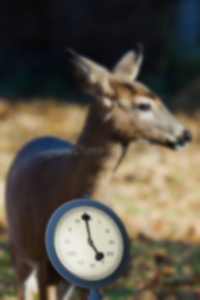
4:59
